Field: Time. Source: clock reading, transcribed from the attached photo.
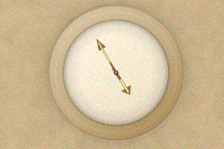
4:55
